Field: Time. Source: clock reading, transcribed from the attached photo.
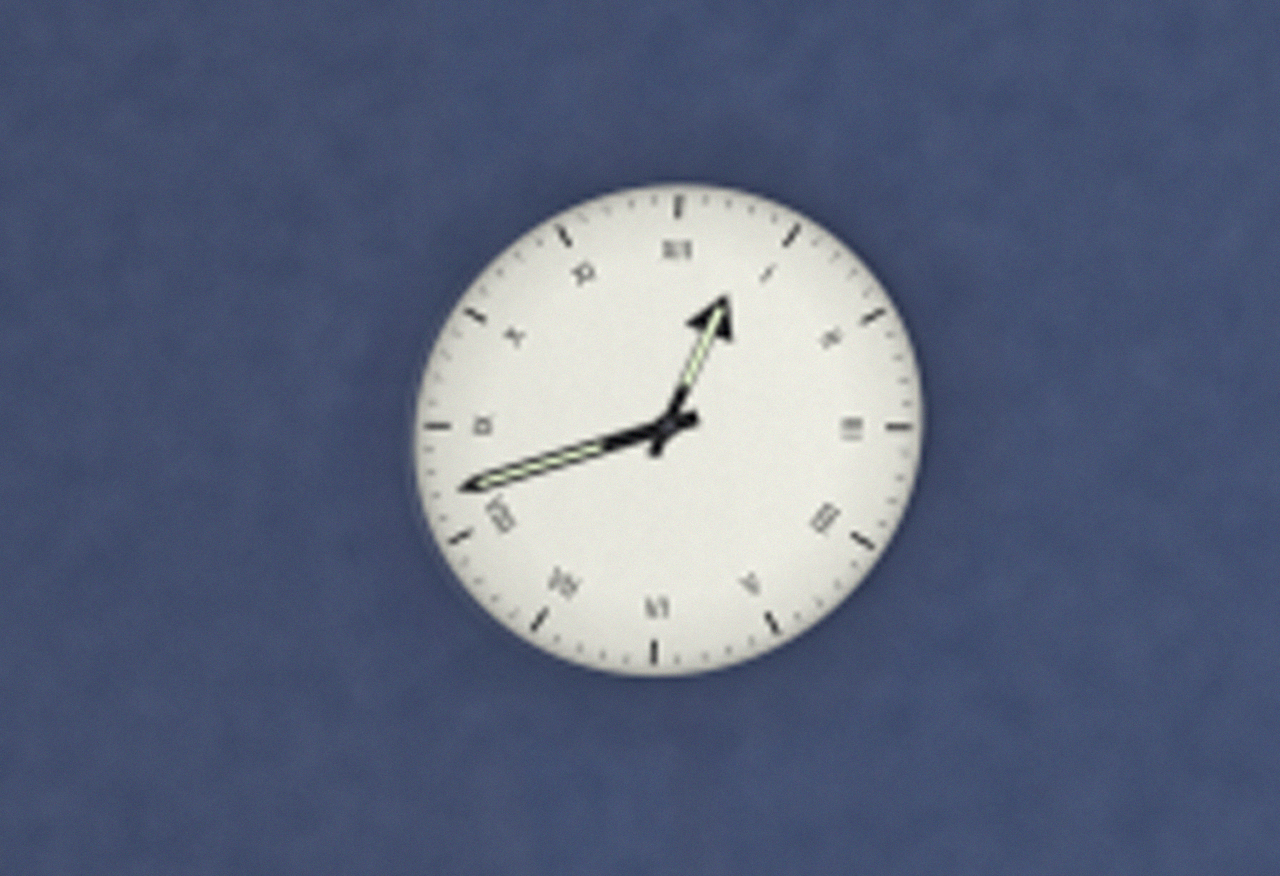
12:42
